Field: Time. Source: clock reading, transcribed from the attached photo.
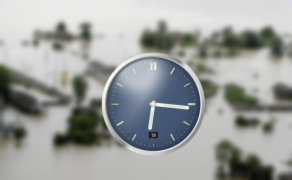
6:16
